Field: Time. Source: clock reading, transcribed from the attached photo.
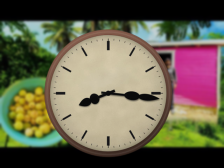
8:16
